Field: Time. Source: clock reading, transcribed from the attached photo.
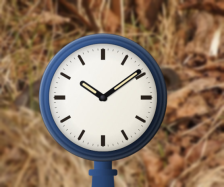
10:09
